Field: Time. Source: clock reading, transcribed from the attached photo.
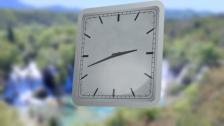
2:42
